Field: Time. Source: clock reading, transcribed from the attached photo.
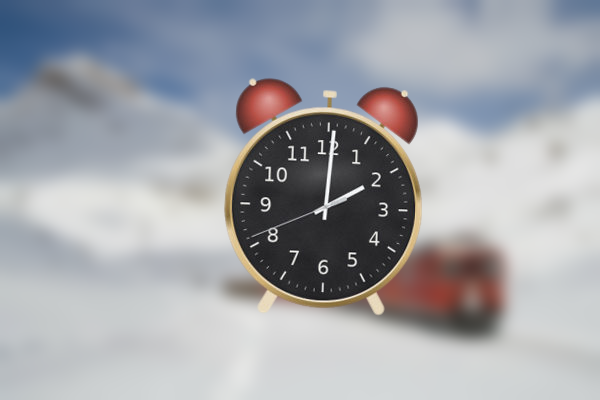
2:00:41
